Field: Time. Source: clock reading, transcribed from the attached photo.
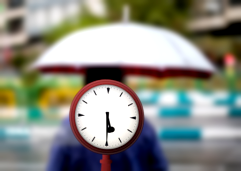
5:30
